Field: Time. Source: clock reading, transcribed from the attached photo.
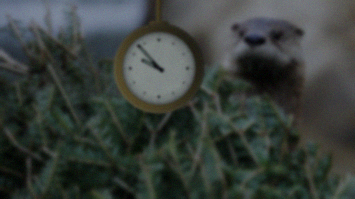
9:53
